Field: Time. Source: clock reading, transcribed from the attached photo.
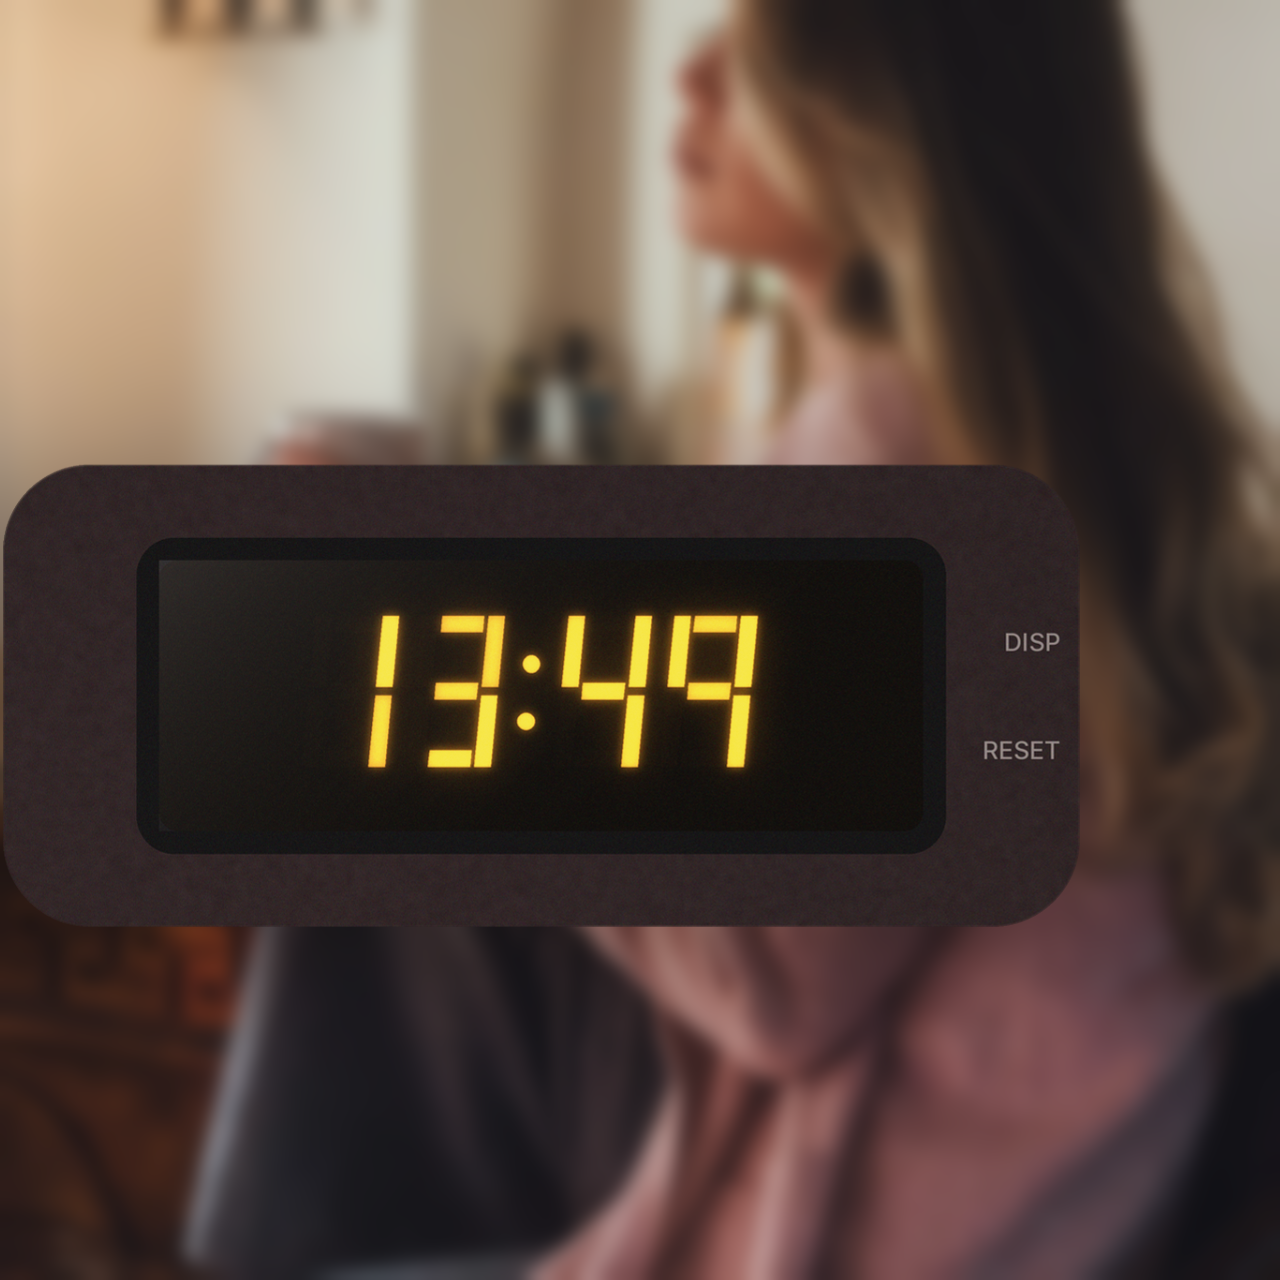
13:49
